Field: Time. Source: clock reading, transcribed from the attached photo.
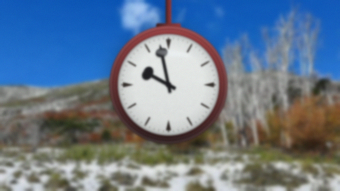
9:58
